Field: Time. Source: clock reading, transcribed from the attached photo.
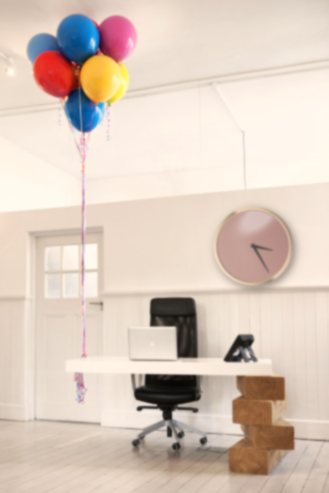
3:25
